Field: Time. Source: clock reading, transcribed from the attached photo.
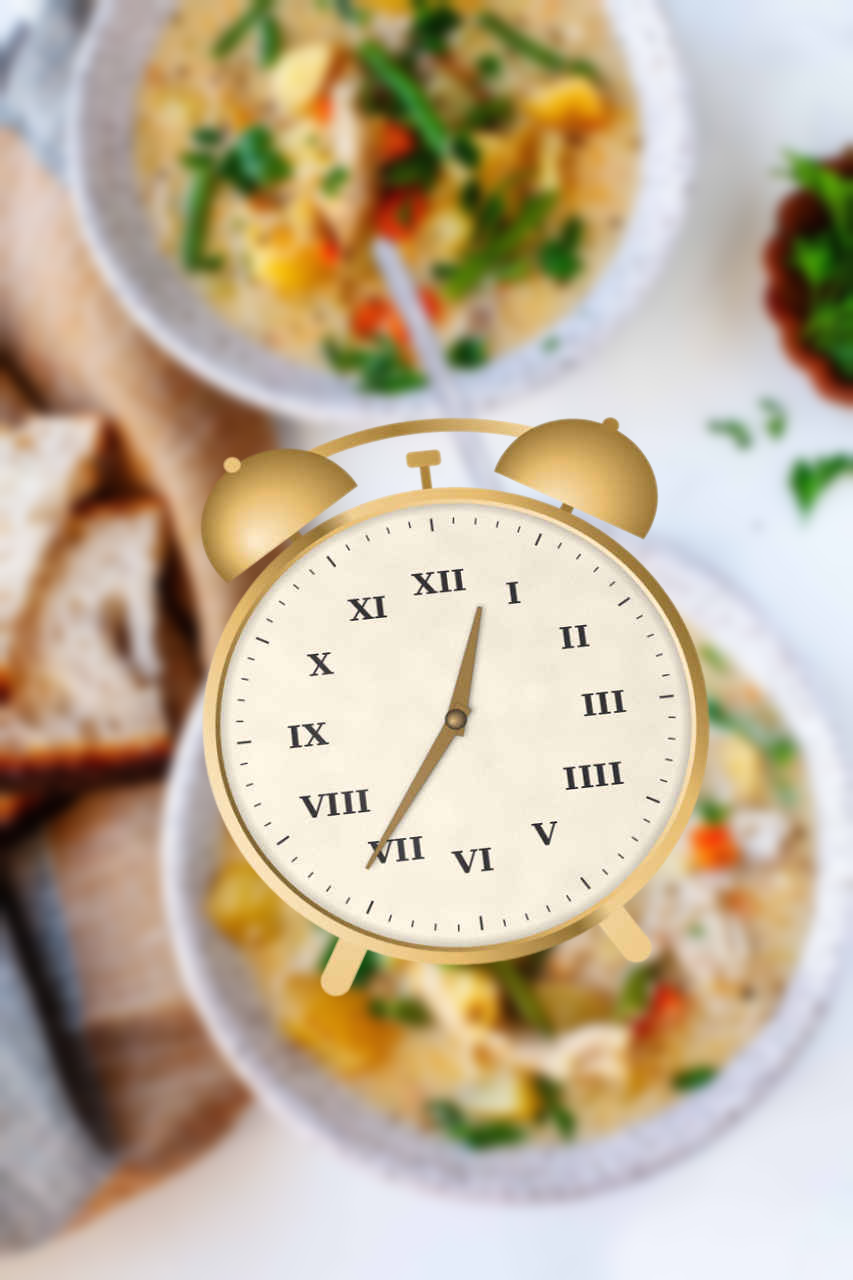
12:36
